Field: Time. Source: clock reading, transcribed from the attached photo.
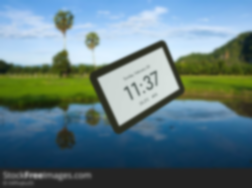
11:37
